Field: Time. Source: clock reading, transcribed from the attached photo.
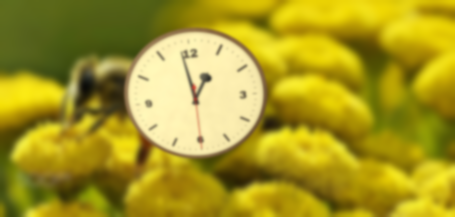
12:58:30
